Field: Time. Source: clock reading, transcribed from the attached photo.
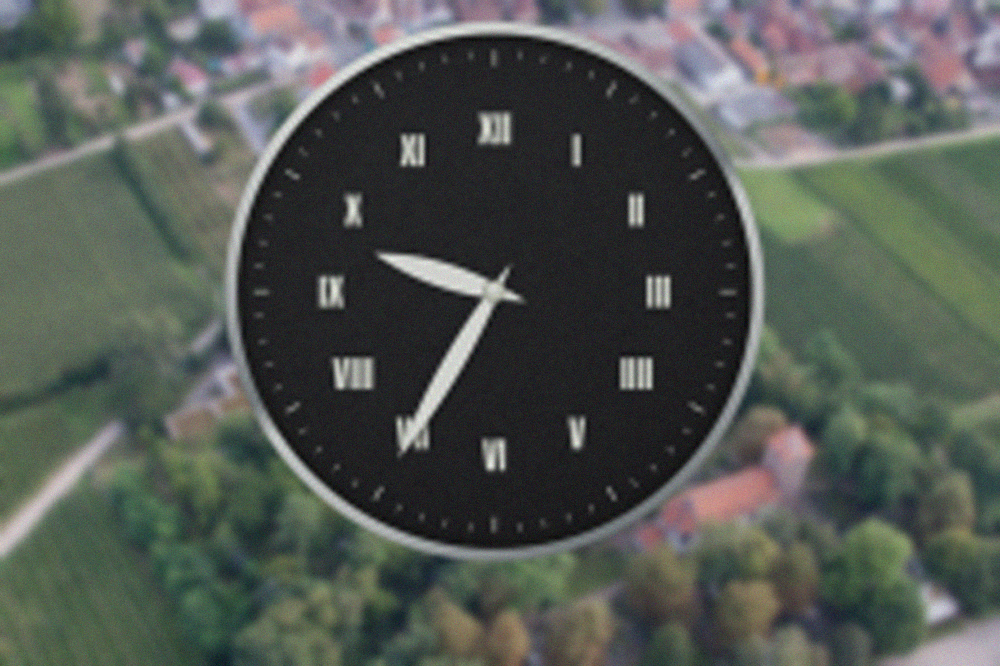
9:35
